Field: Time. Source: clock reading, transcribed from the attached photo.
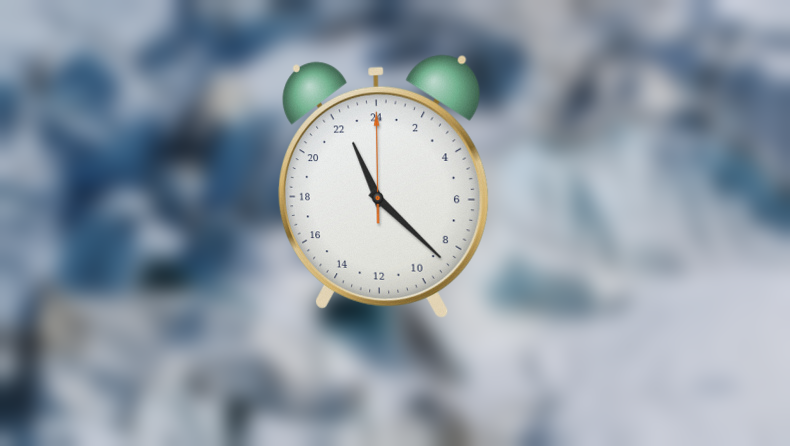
22:22:00
